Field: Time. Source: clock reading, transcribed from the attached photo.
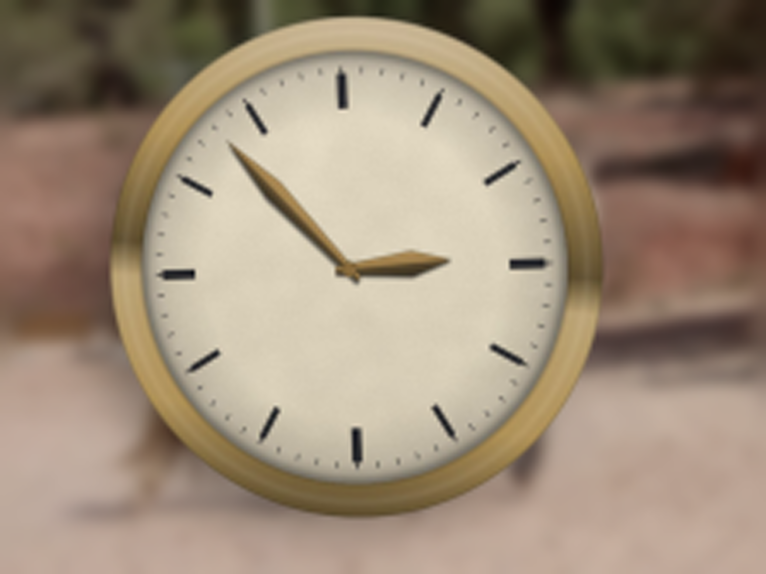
2:53
